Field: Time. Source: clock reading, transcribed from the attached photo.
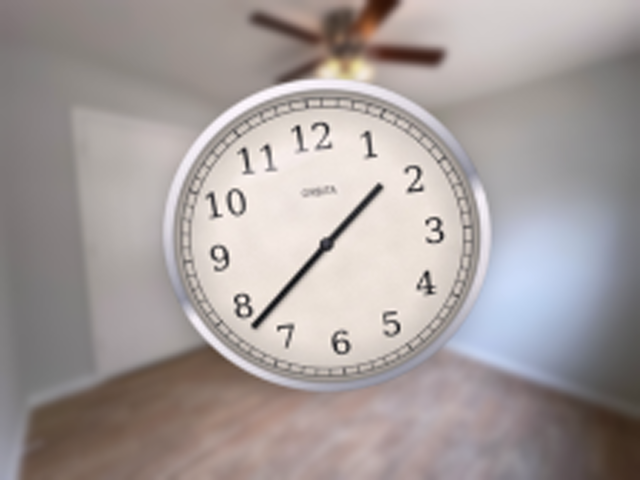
1:38
